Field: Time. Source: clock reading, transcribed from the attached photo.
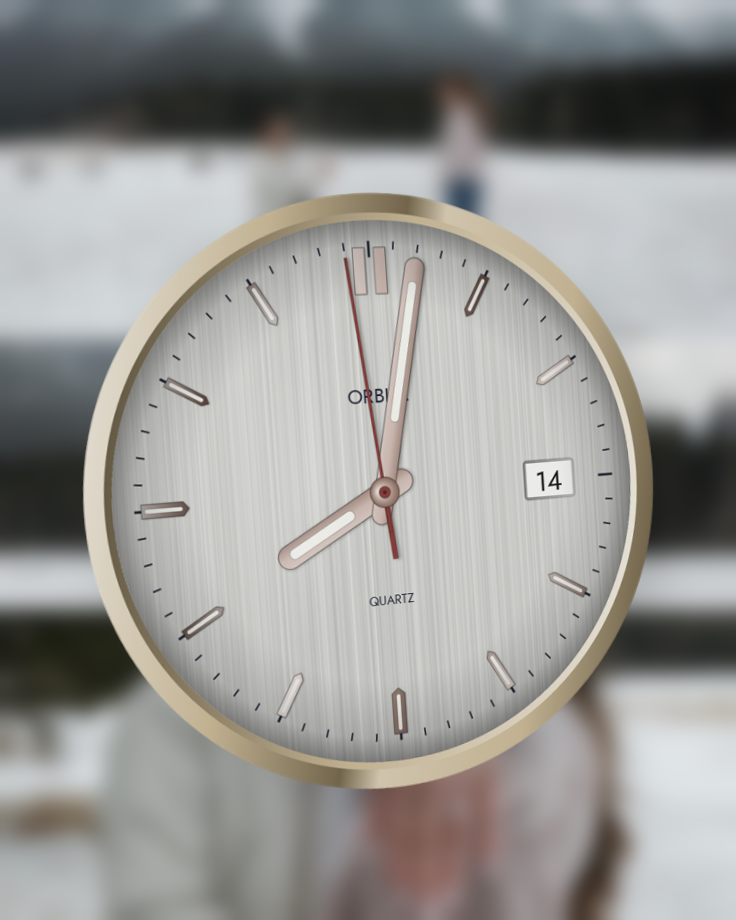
8:01:59
